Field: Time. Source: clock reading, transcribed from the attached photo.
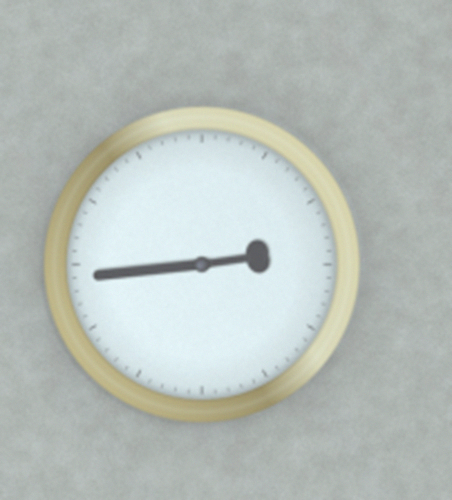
2:44
